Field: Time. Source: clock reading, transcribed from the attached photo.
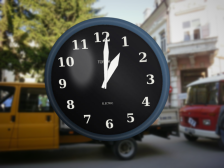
1:01
